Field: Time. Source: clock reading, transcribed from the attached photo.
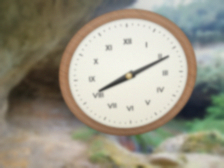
8:11
